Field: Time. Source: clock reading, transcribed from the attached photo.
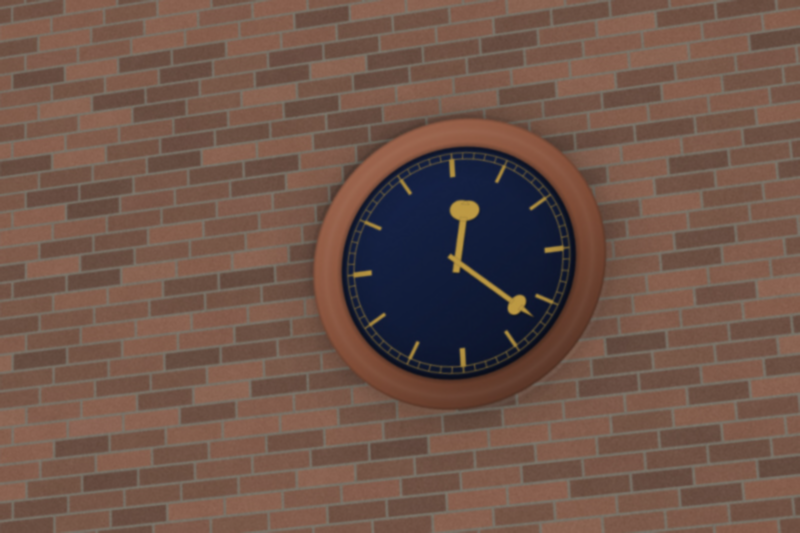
12:22
